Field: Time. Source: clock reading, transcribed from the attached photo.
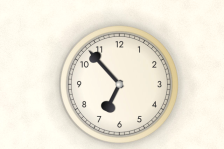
6:53
